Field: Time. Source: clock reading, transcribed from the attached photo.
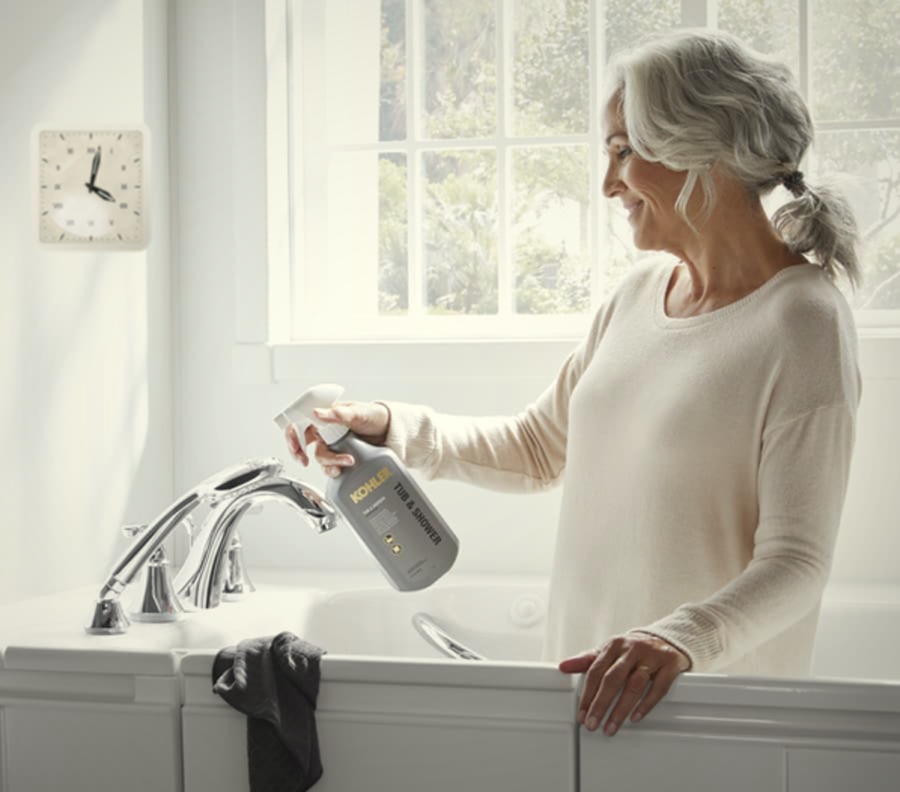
4:02
